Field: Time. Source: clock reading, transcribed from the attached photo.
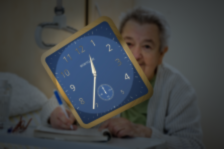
12:36
